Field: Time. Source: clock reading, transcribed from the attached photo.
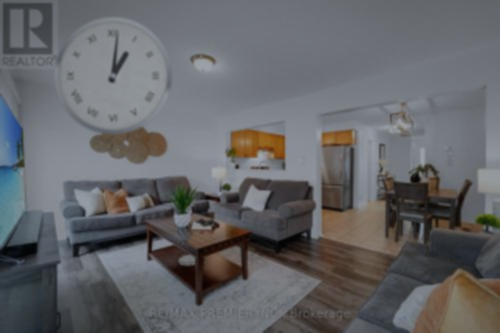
1:01
